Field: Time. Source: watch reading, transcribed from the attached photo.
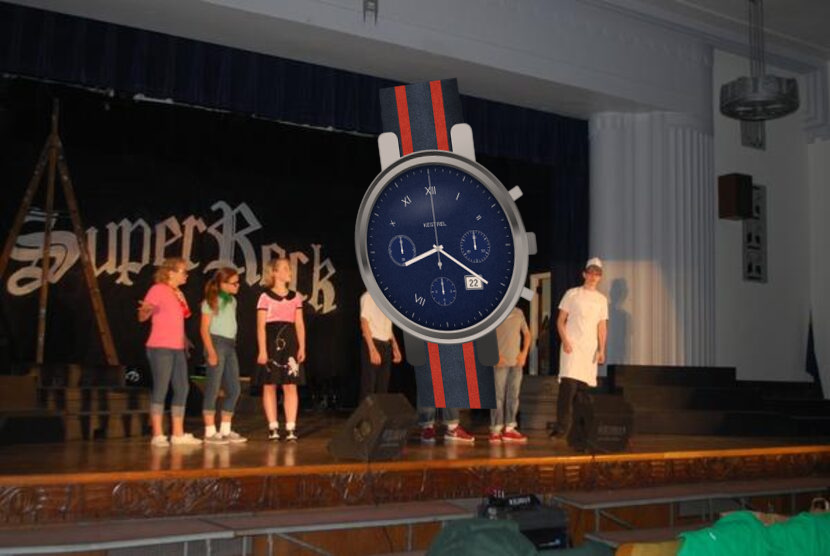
8:21
